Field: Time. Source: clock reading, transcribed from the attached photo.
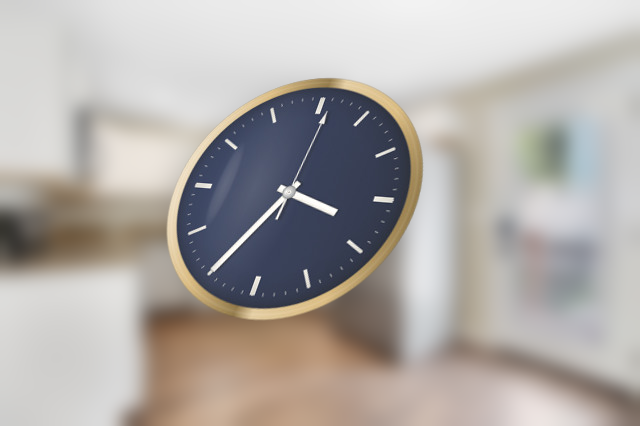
3:35:01
